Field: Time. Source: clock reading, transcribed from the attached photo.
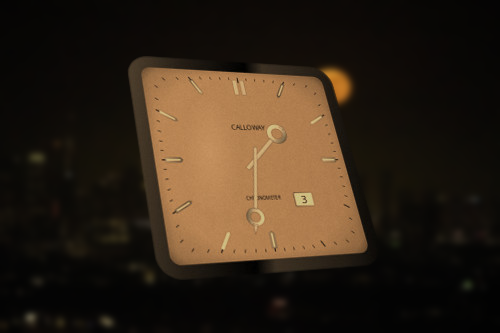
1:32
